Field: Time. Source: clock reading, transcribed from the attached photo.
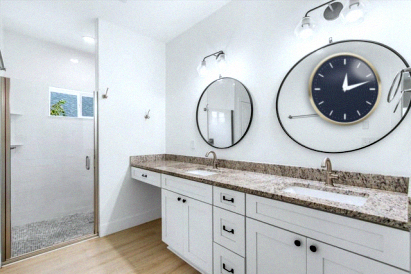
12:12
